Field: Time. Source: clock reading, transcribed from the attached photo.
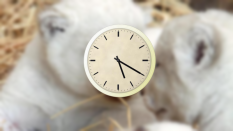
5:20
